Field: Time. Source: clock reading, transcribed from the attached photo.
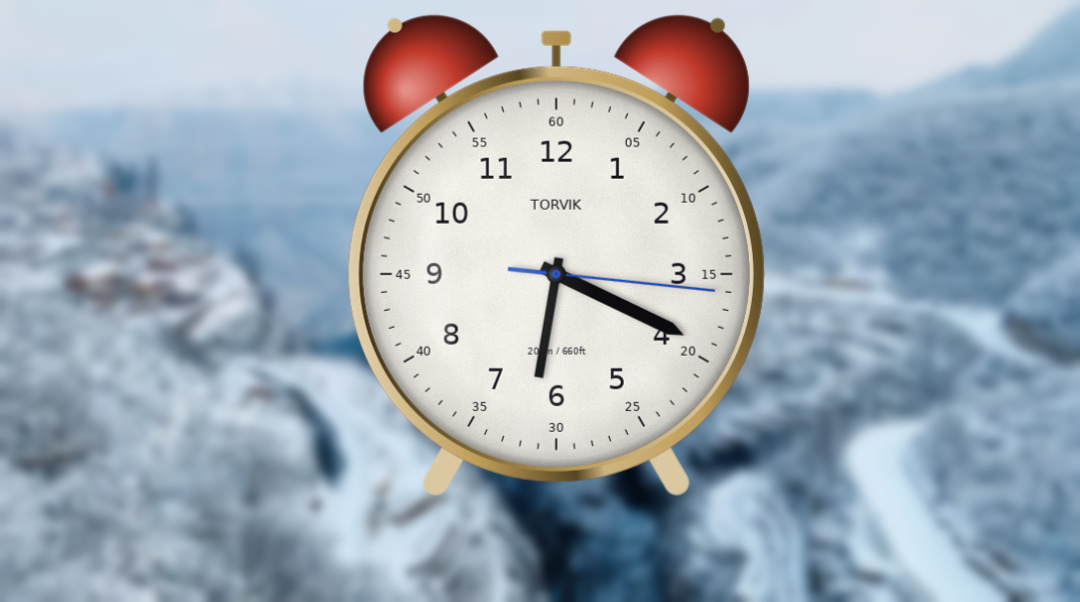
6:19:16
